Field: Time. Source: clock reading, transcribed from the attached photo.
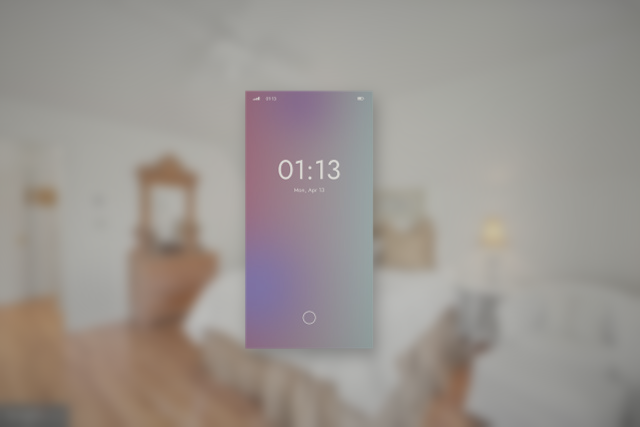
1:13
